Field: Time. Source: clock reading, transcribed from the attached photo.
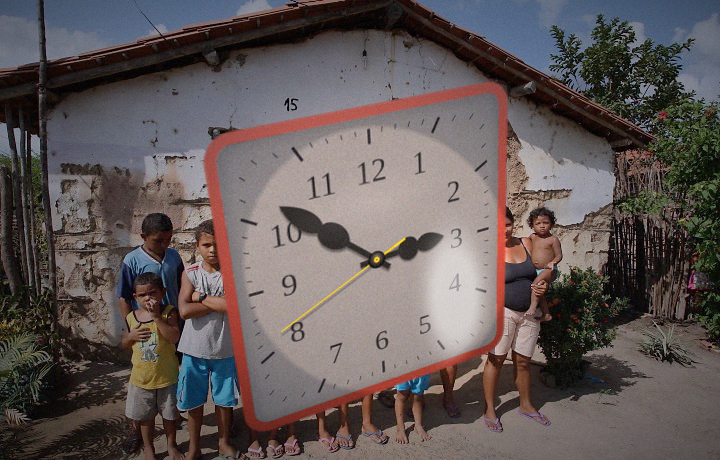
2:51:41
